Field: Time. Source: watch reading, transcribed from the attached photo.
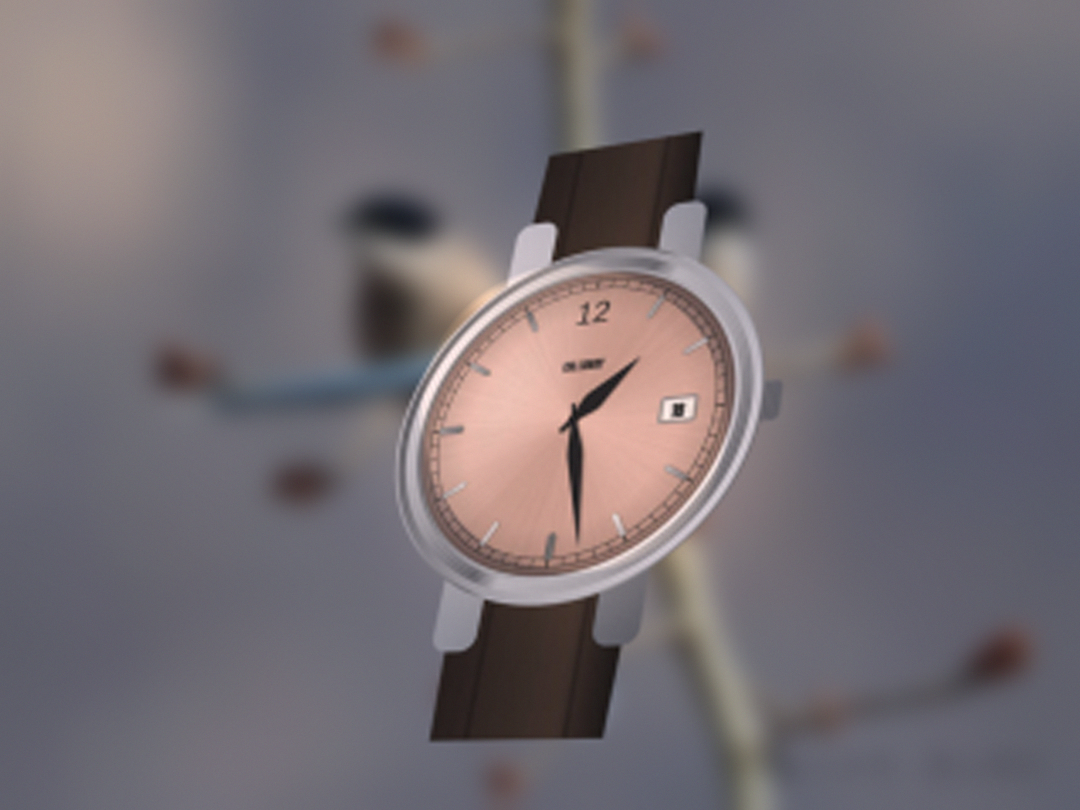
1:28
